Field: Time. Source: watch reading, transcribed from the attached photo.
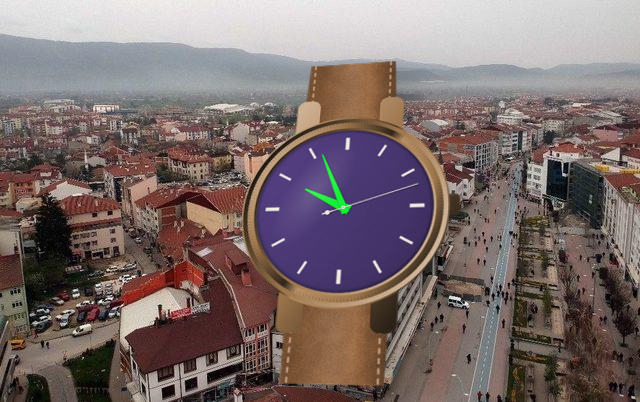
9:56:12
